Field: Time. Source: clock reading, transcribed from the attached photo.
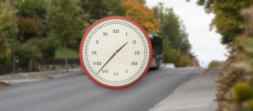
1:37
